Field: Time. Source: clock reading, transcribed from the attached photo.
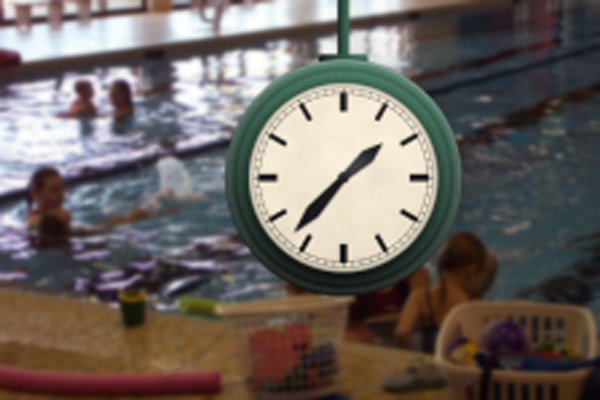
1:37
